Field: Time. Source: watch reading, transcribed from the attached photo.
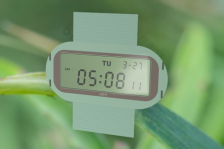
5:08:11
